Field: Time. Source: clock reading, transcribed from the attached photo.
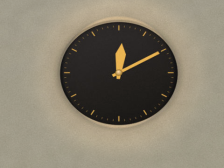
12:10
